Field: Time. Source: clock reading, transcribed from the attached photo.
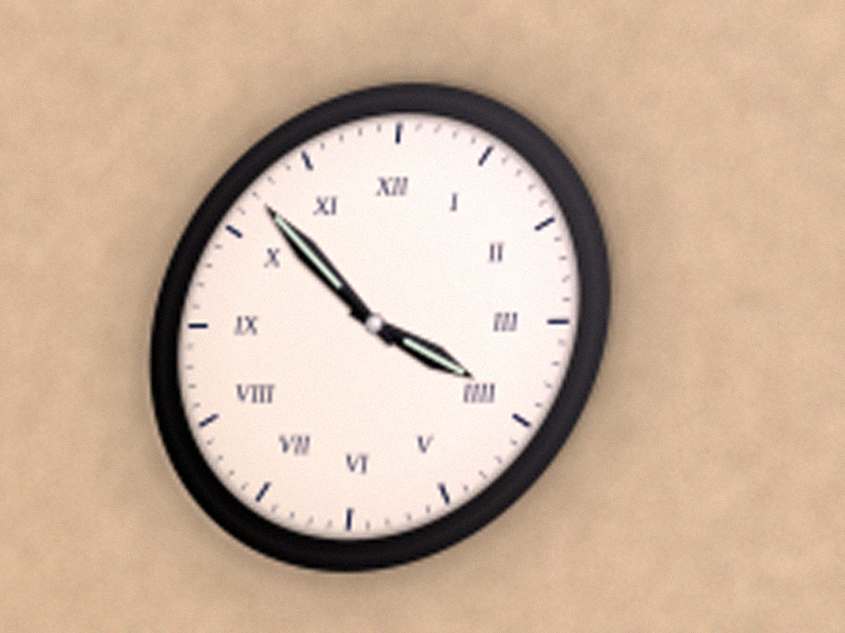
3:52
